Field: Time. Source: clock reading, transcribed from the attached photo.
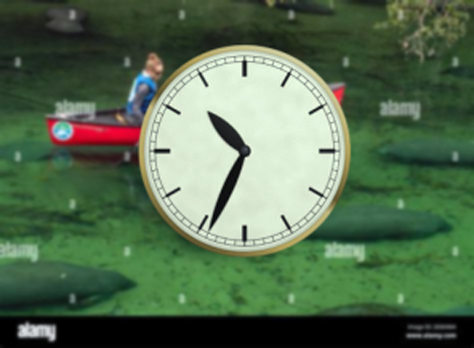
10:34
